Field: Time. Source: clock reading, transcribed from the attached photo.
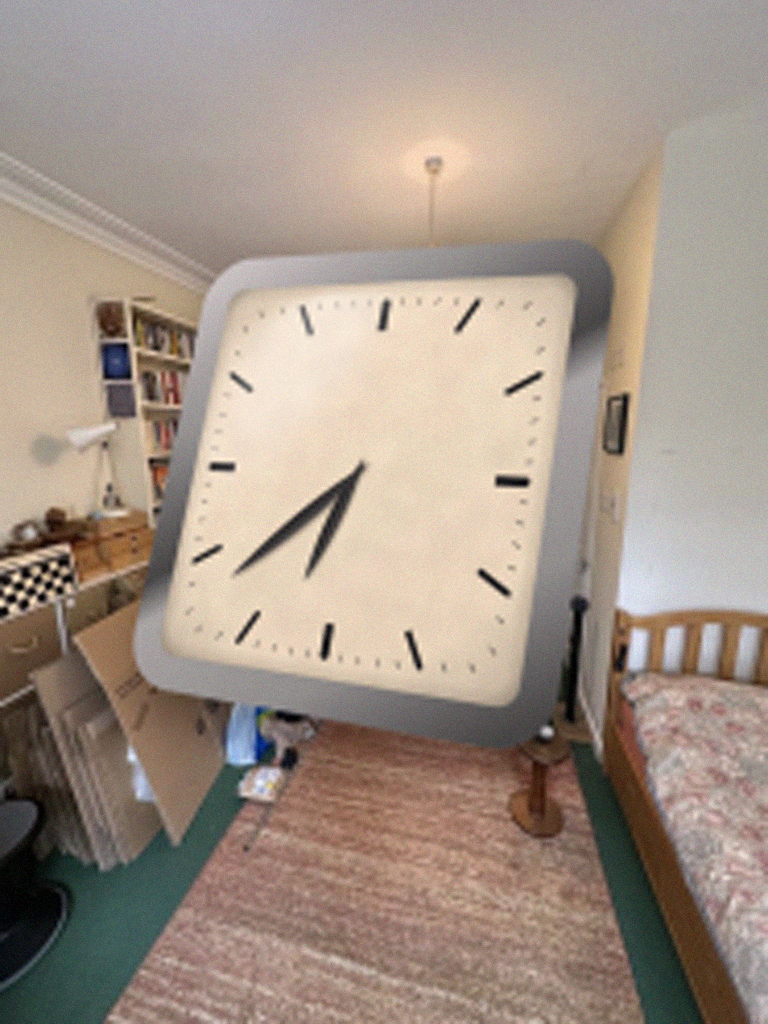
6:38
